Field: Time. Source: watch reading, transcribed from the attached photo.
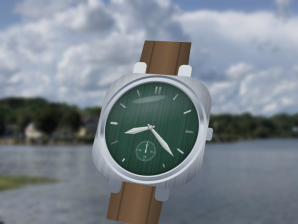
8:22
